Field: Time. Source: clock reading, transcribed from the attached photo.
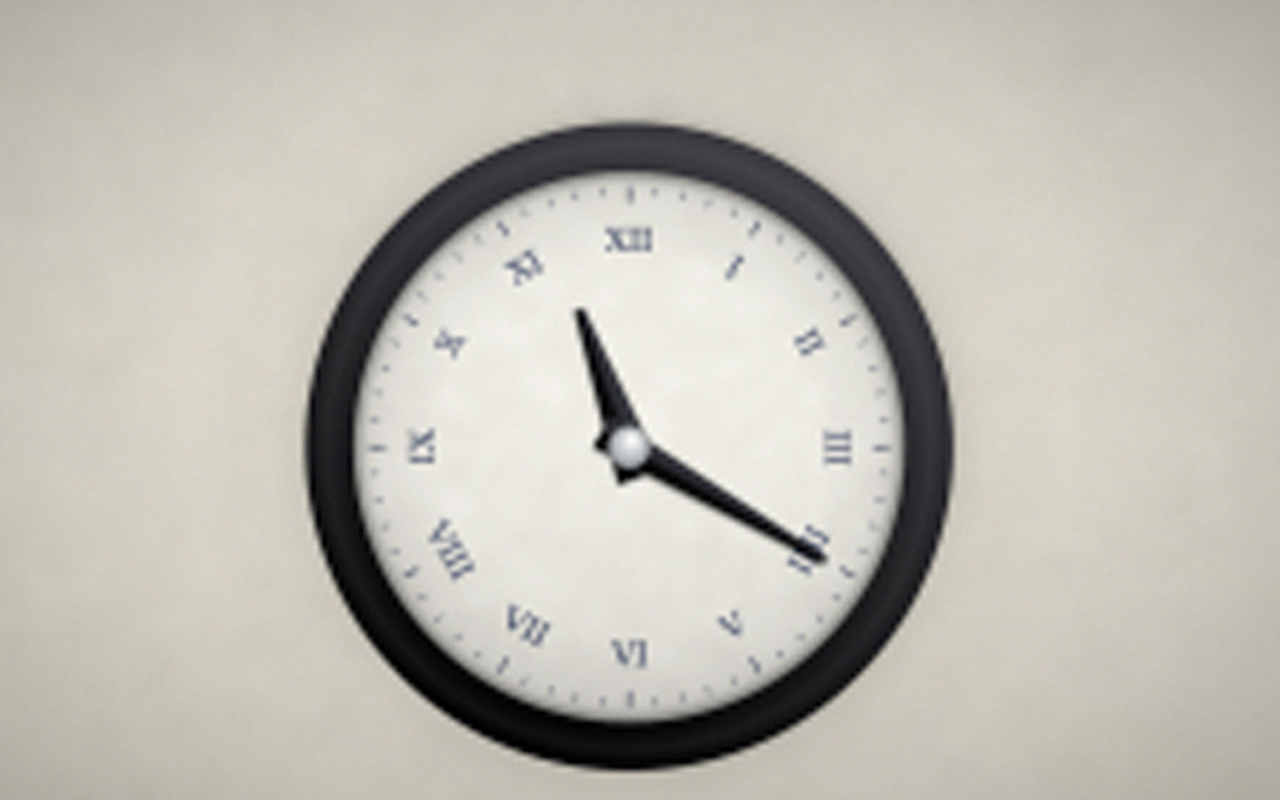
11:20
